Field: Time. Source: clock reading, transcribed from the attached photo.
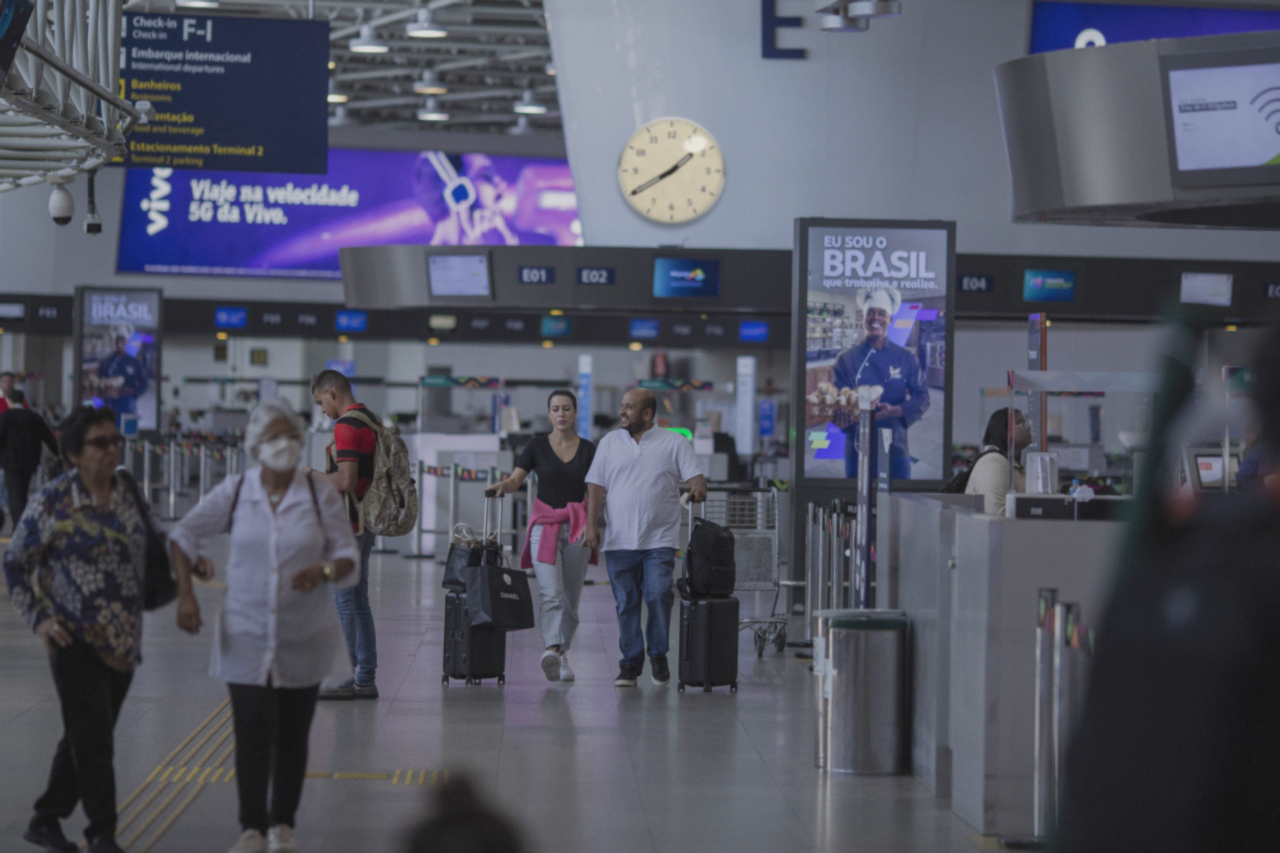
1:40
